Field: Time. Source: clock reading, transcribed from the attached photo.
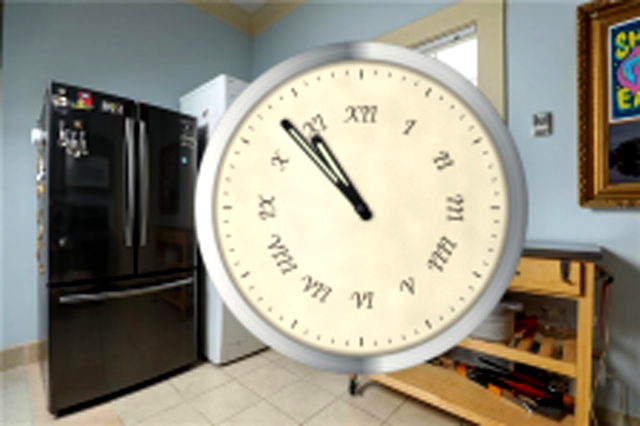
10:53
